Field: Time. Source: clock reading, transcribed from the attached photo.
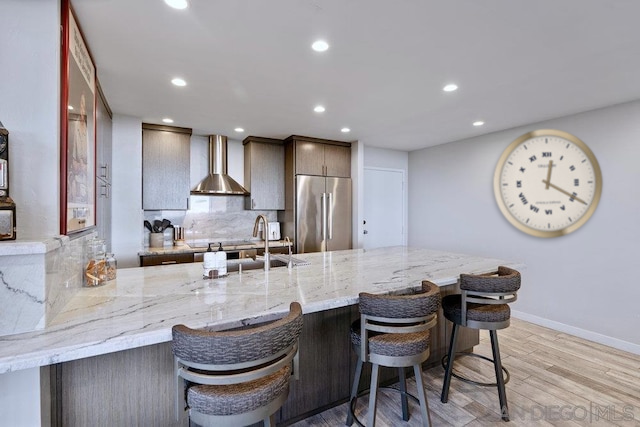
12:20
